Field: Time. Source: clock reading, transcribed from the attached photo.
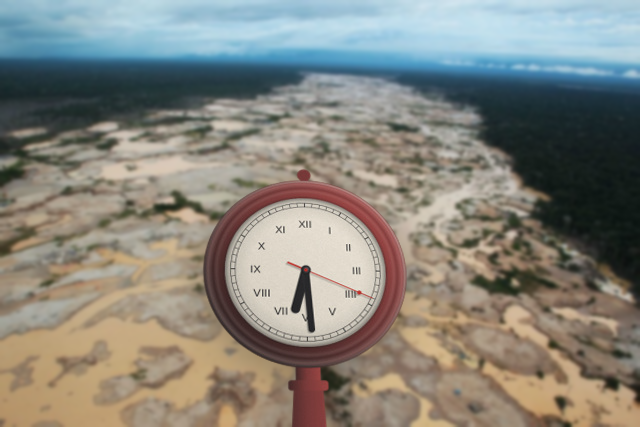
6:29:19
